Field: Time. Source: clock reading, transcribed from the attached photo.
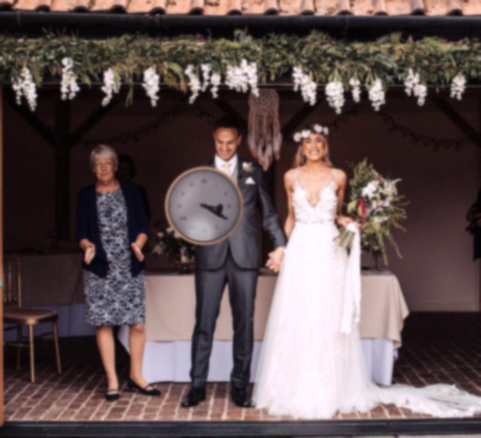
3:20
